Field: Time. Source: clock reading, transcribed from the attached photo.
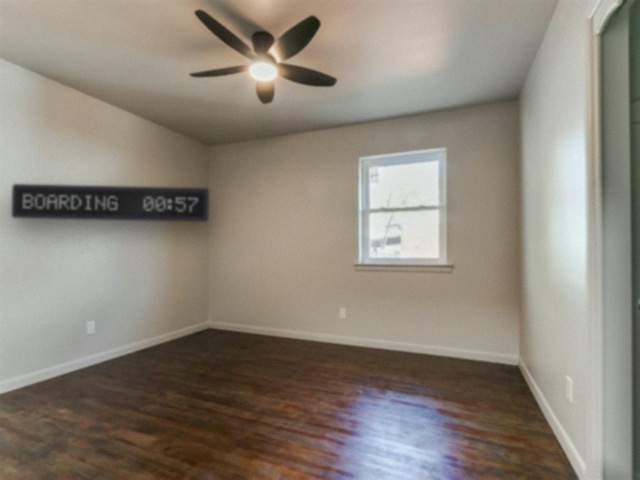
0:57
